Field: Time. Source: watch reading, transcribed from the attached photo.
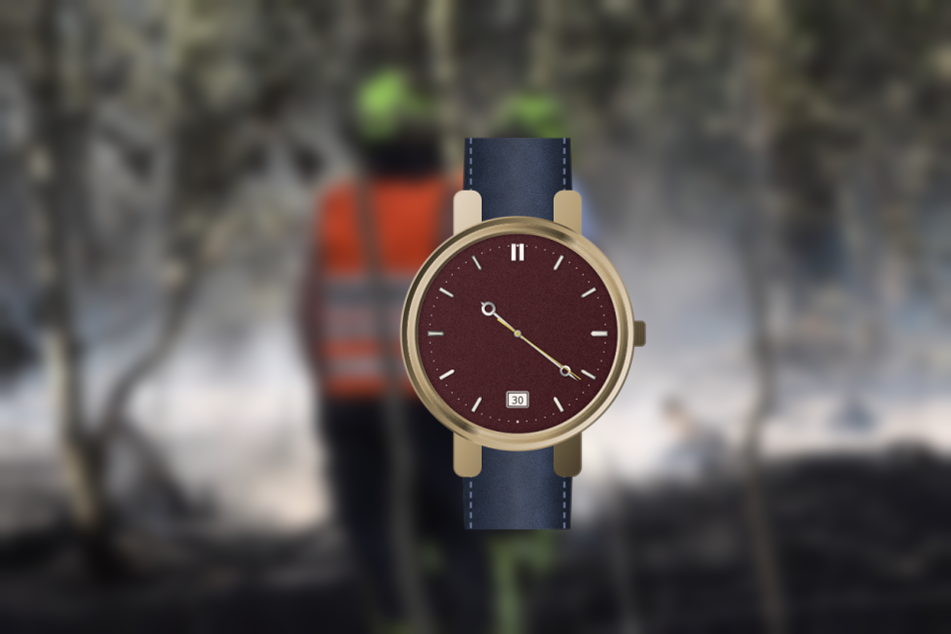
10:21:21
